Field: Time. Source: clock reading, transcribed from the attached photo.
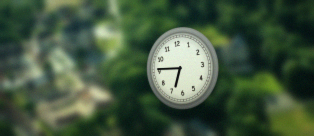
6:46
